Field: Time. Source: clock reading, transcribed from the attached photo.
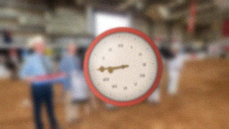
8:45
